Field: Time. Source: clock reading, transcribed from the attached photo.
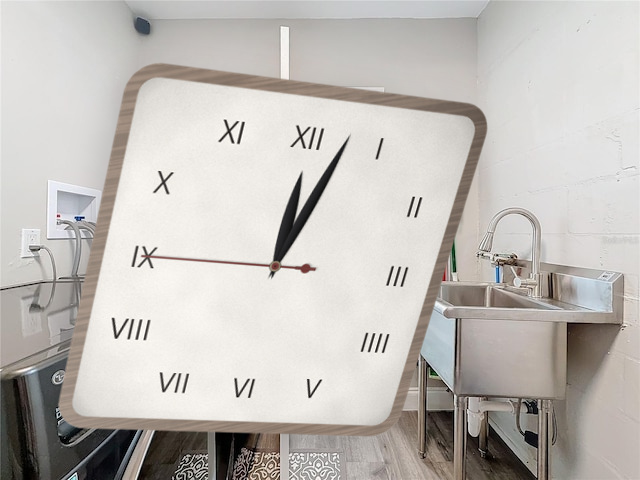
12:02:45
